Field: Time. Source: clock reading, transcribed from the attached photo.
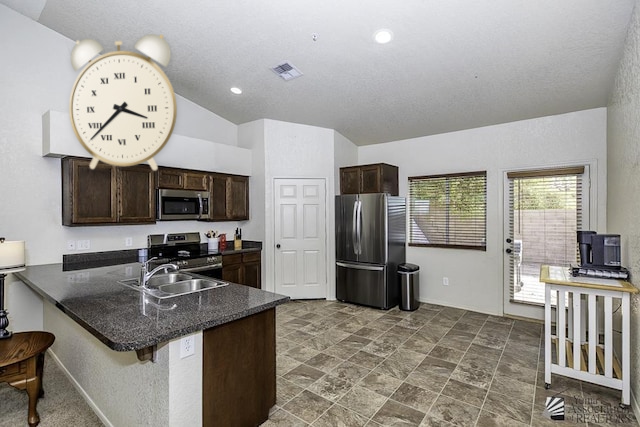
3:38
